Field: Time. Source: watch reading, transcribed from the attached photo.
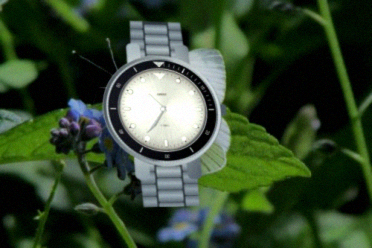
10:36
